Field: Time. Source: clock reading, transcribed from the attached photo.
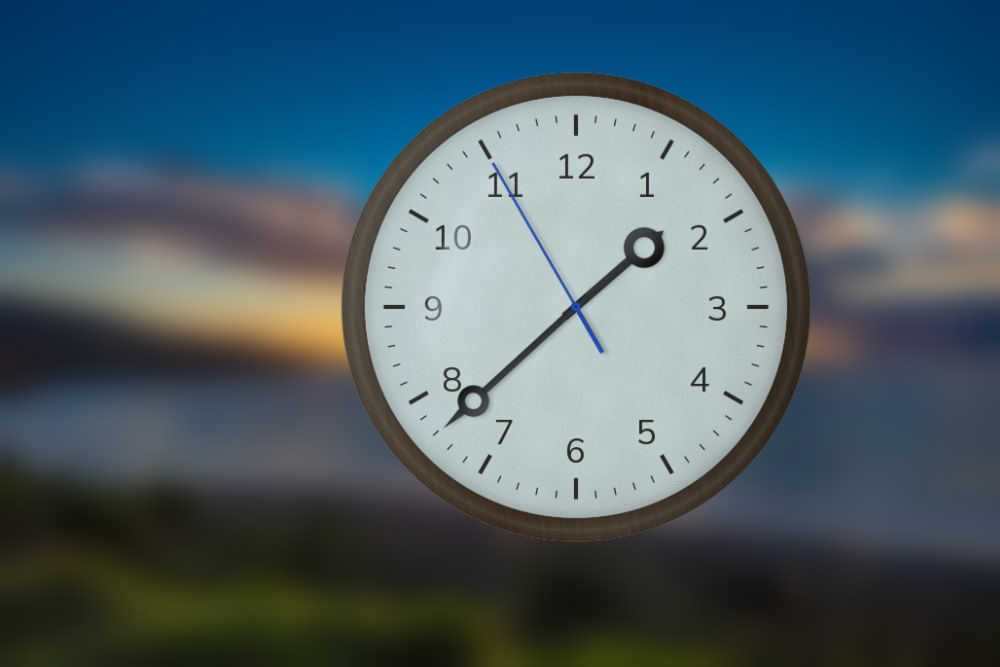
1:37:55
